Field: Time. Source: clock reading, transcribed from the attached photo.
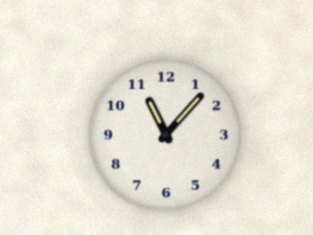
11:07
